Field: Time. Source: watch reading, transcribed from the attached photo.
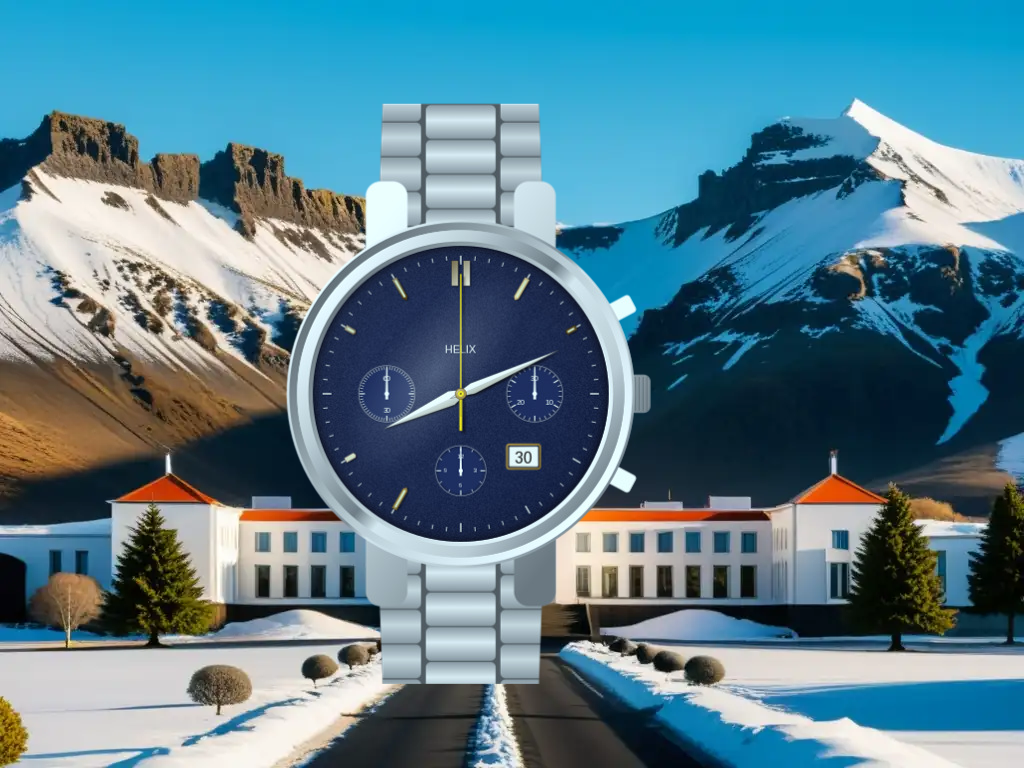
8:11
